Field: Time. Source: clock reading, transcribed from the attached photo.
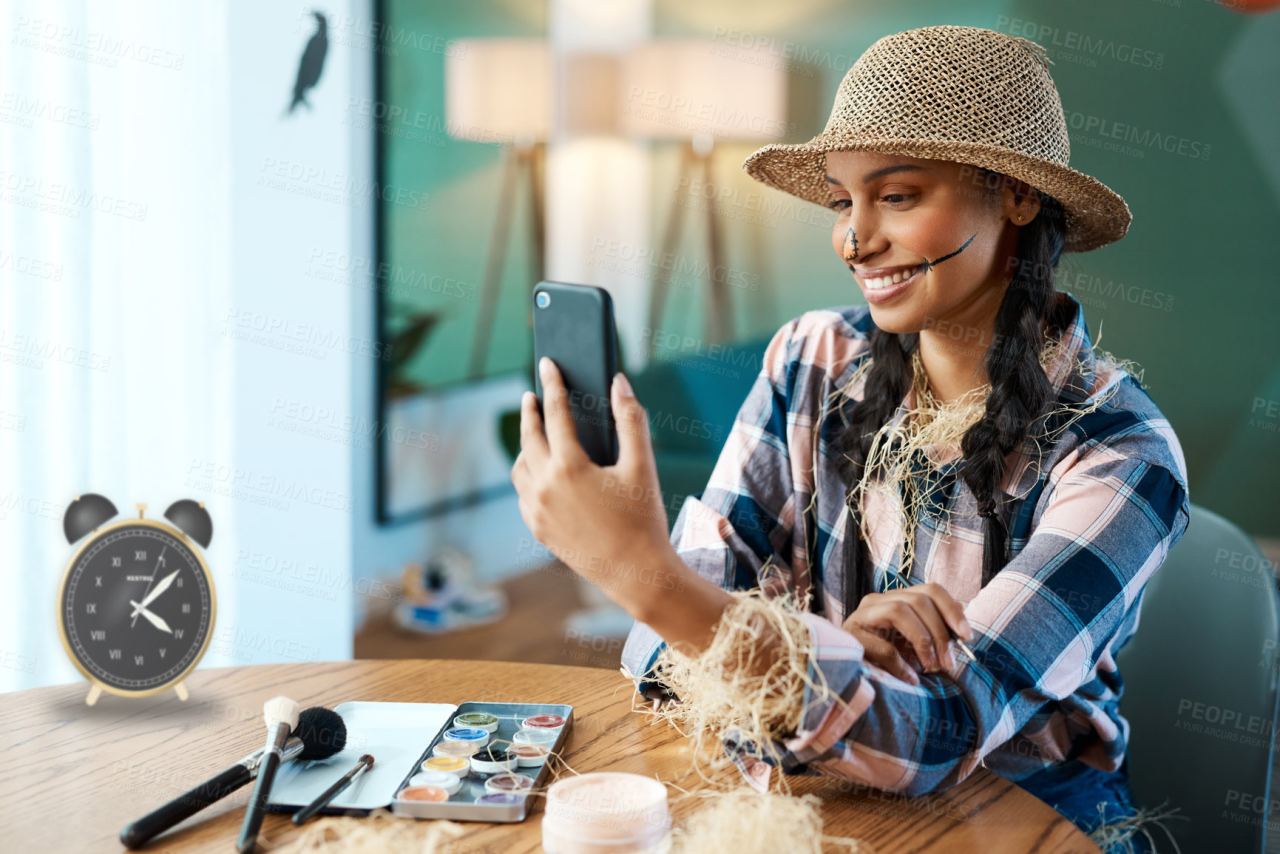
4:08:04
